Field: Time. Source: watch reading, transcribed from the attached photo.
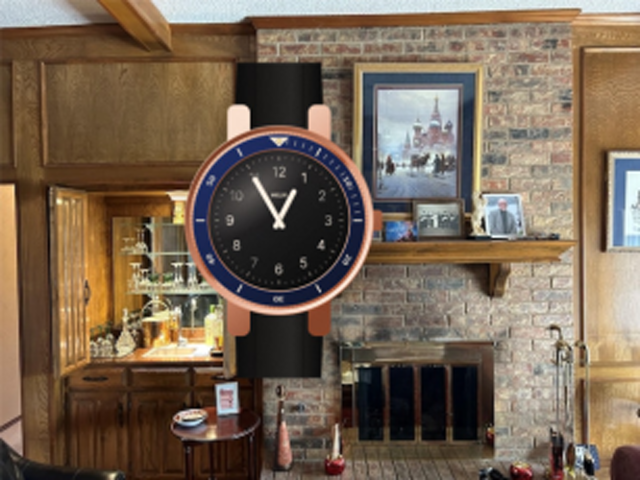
12:55
